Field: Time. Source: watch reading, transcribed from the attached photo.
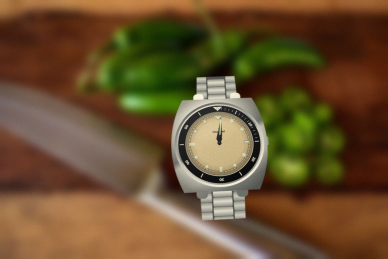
12:01
